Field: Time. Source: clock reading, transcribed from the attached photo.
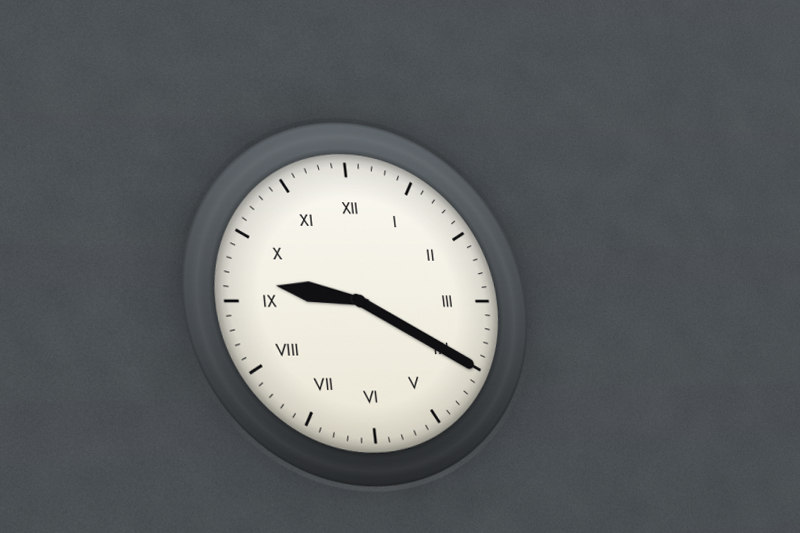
9:20
